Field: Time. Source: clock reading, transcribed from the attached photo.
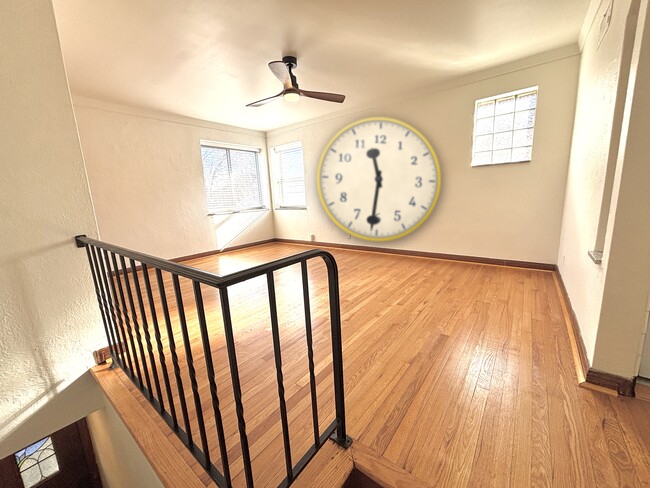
11:31
